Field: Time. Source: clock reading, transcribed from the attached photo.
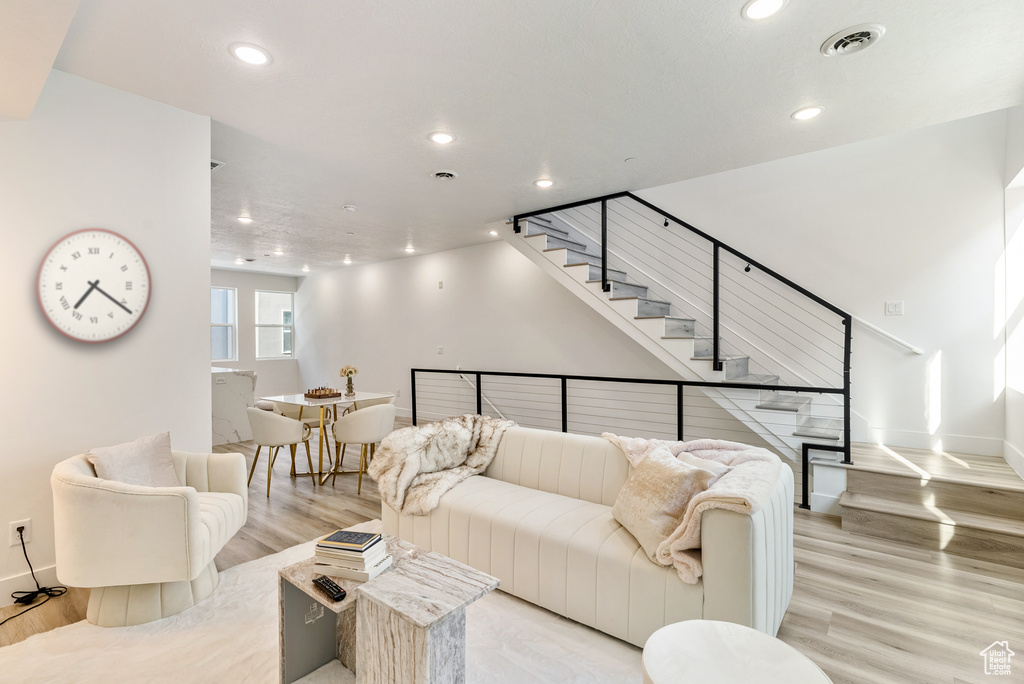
7:21
